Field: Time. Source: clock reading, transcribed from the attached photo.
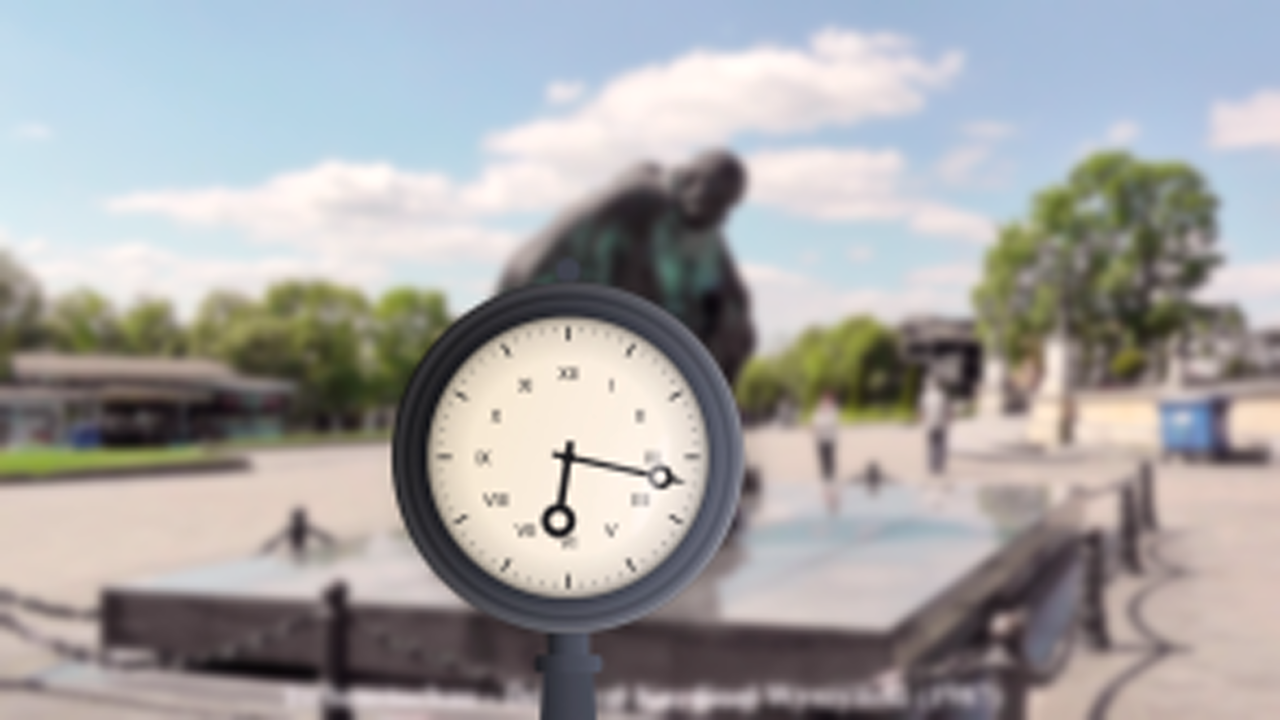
6:17
